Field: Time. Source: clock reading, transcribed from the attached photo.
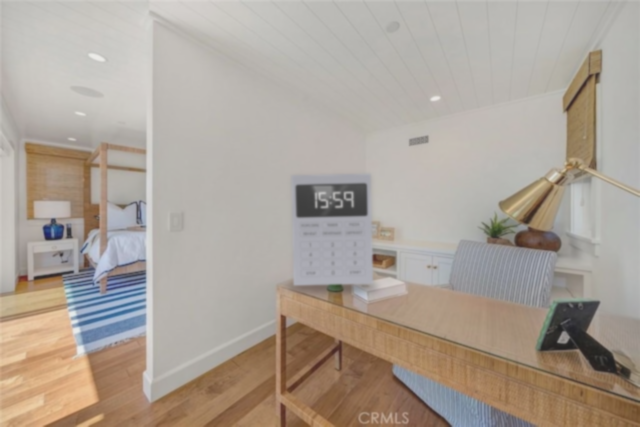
15:59
